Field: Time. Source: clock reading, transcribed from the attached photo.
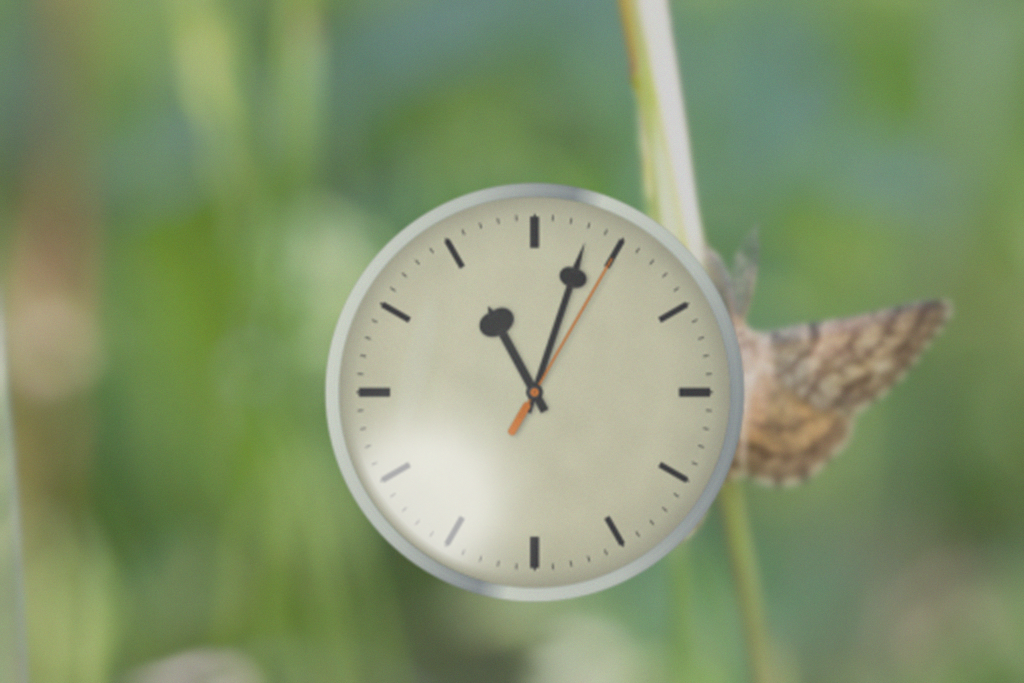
11:03:05
